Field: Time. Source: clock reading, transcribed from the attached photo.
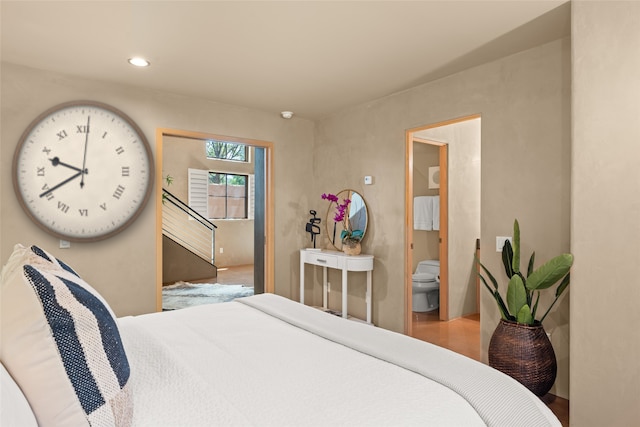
9:40:01
